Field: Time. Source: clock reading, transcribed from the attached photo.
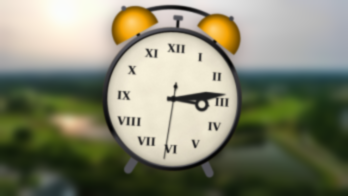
3:13:31
